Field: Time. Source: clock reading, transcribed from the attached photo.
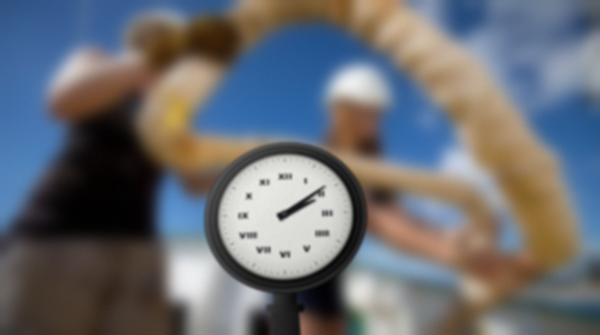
2:09
